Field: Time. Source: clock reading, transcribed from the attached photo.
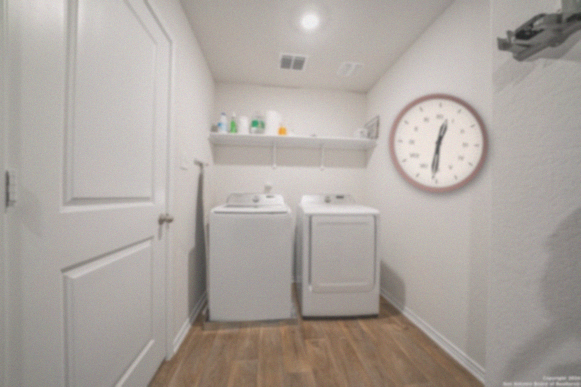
12:31
